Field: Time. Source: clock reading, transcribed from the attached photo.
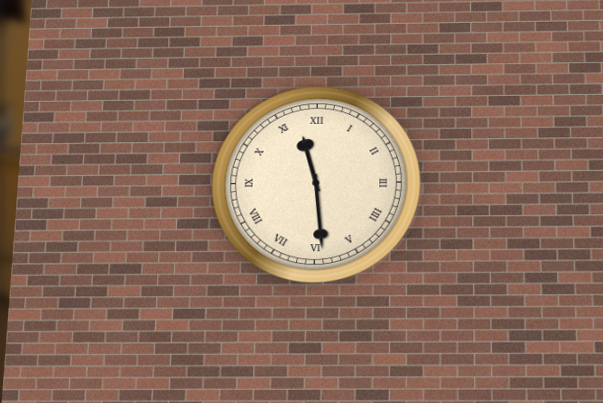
11:29
